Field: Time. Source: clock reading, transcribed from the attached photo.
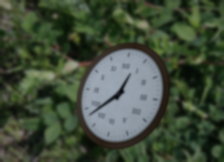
12:38
